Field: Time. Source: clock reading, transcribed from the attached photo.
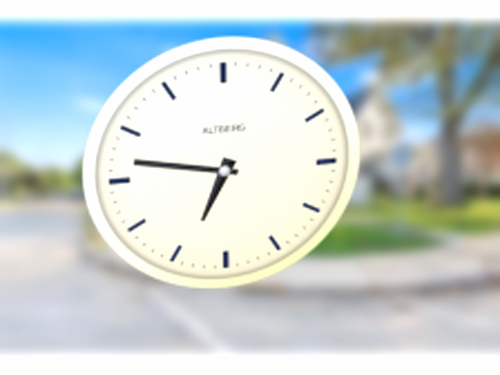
6:47
